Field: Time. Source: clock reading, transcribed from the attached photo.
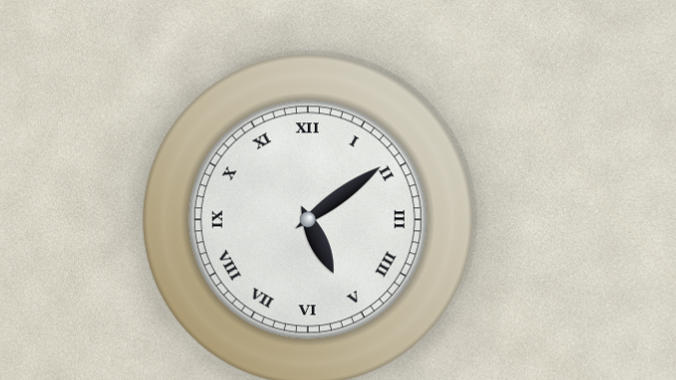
5:09
